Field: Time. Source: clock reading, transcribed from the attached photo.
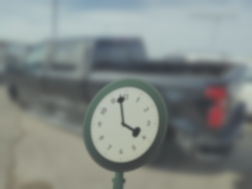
3:58
